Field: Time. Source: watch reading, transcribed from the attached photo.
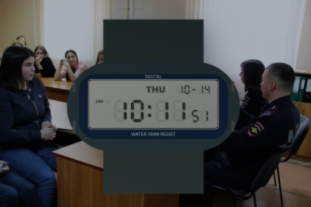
10:11:51
